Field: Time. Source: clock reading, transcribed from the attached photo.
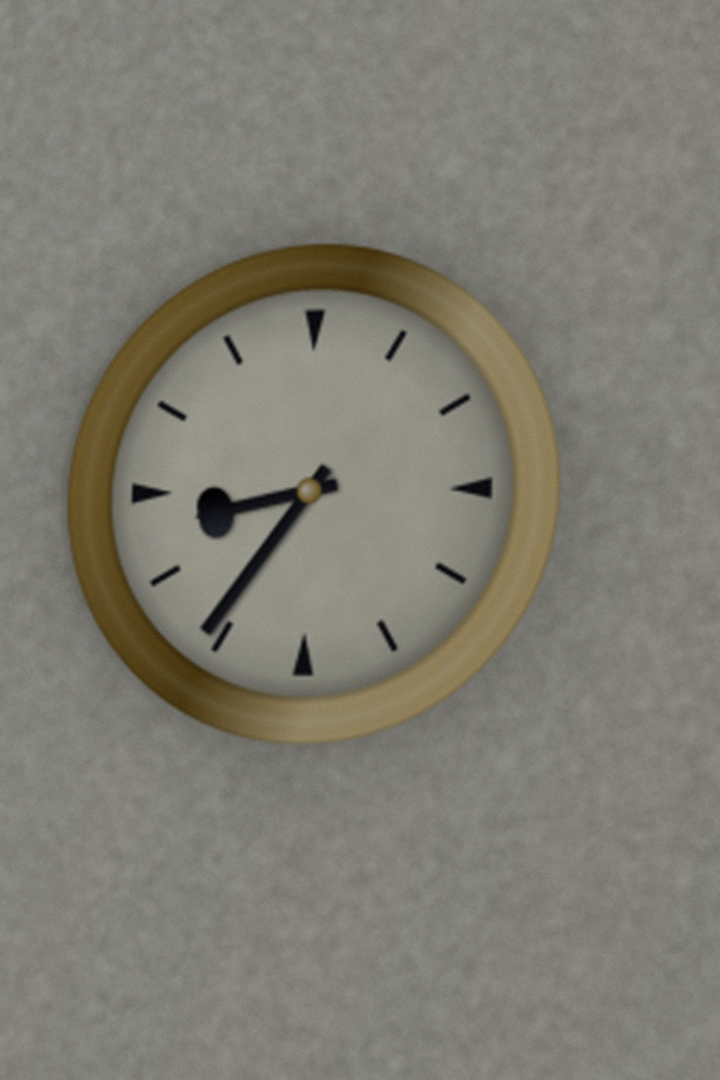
8:36
